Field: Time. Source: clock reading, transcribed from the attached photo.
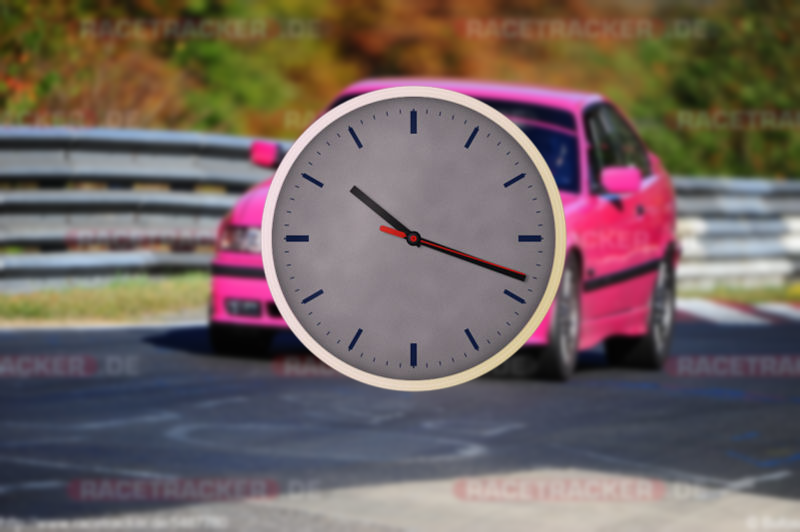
10:18:18
